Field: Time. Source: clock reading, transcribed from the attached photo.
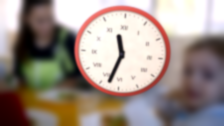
11:33
